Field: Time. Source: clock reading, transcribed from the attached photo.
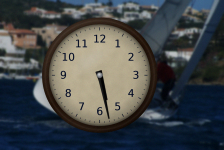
5:28
